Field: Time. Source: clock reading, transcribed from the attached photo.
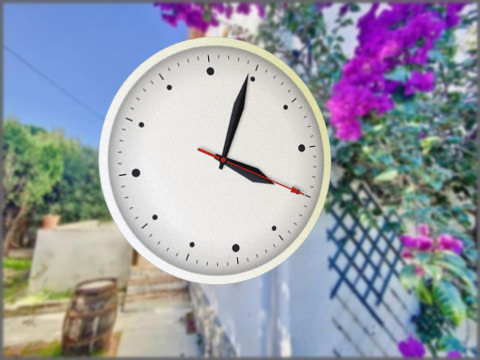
4:04:20
